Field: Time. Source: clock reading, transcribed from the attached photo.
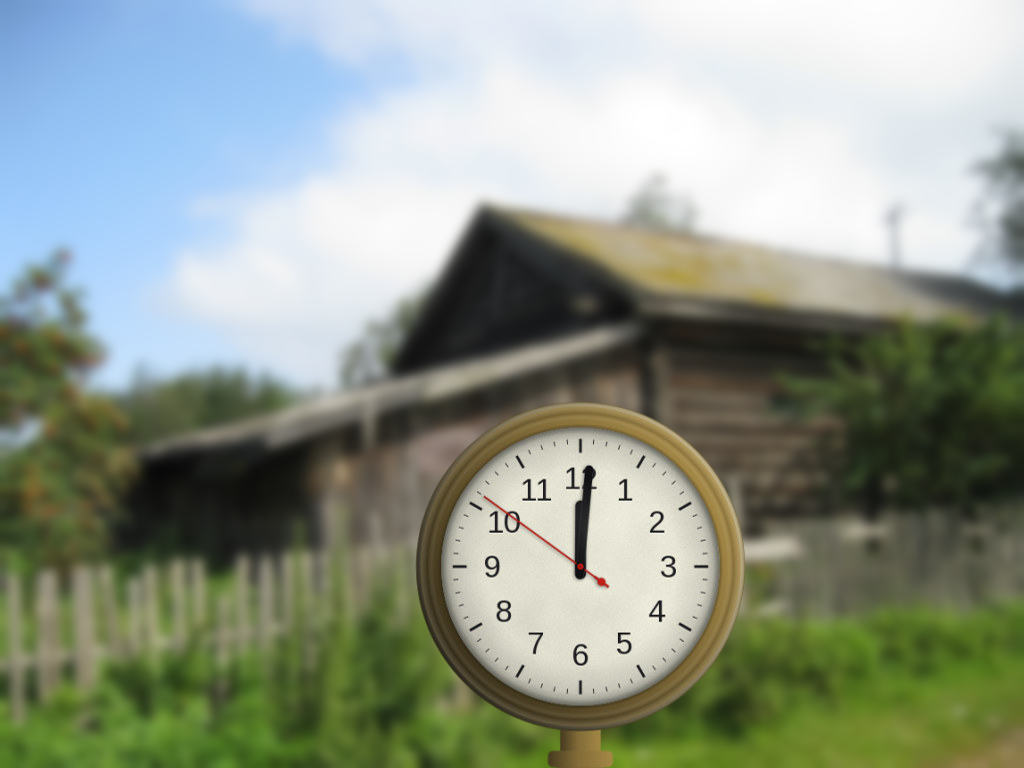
12:00:51
